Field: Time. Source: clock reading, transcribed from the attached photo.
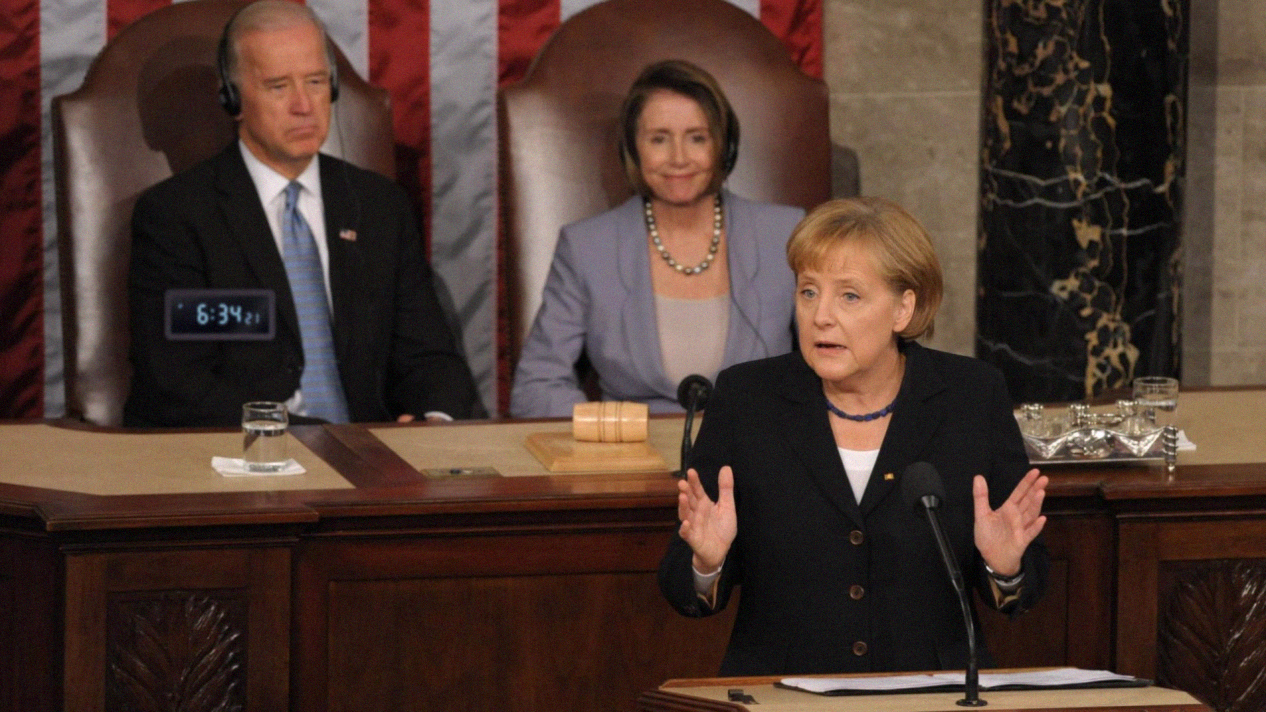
6:34
